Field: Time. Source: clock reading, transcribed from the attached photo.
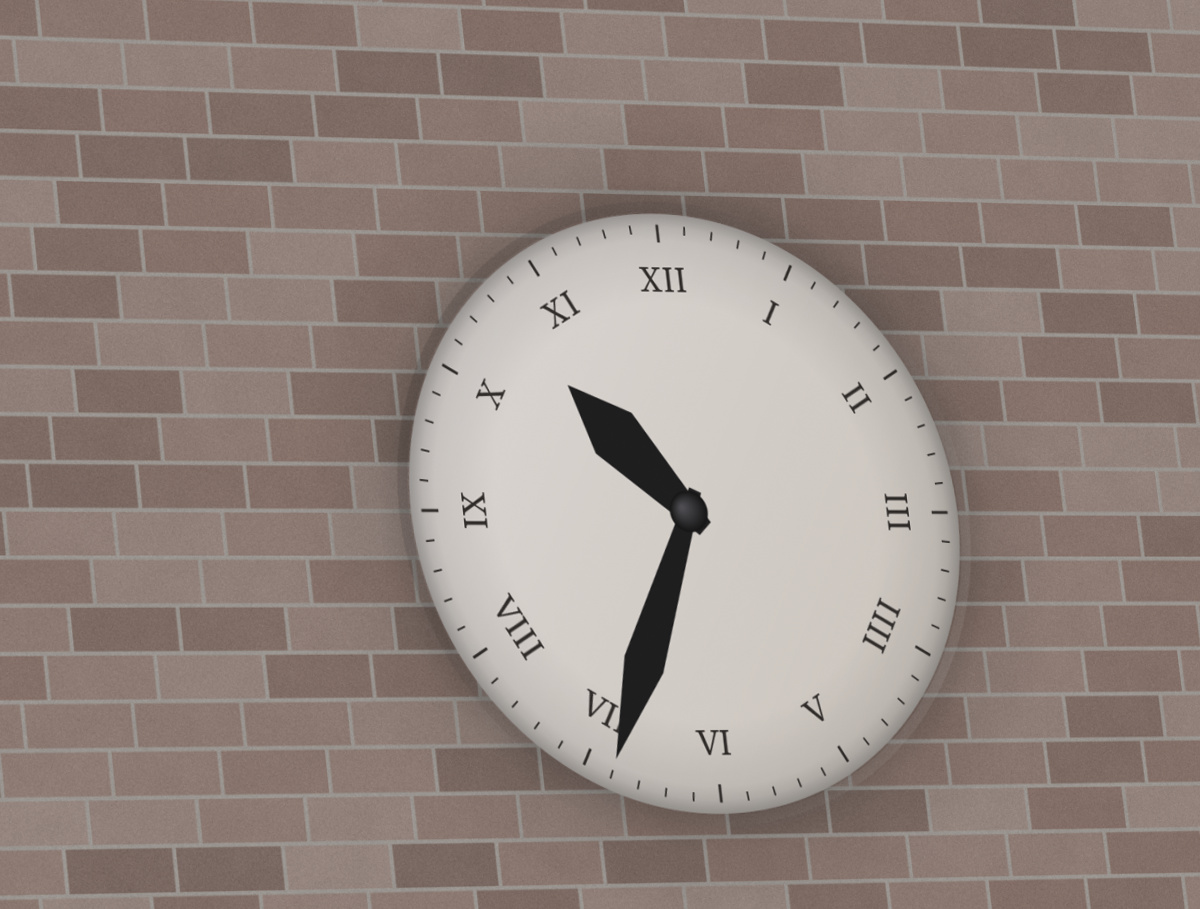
10:34
